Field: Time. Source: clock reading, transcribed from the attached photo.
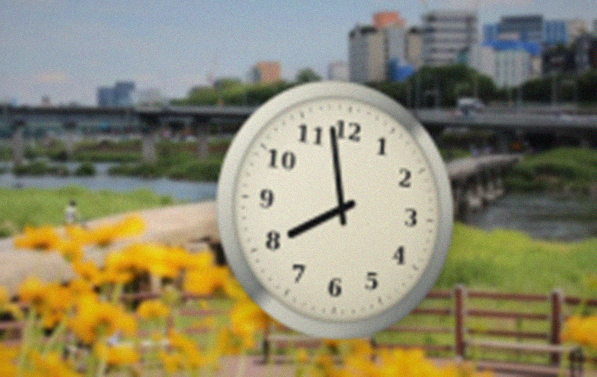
7:58
